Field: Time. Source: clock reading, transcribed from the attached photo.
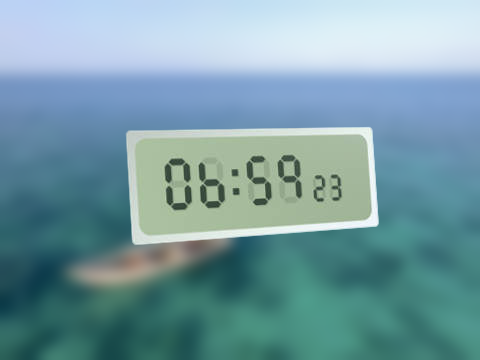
6:59:23
